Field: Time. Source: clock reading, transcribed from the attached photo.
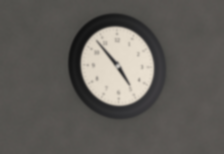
4:53
